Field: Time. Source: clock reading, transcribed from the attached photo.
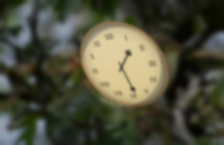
1:29
